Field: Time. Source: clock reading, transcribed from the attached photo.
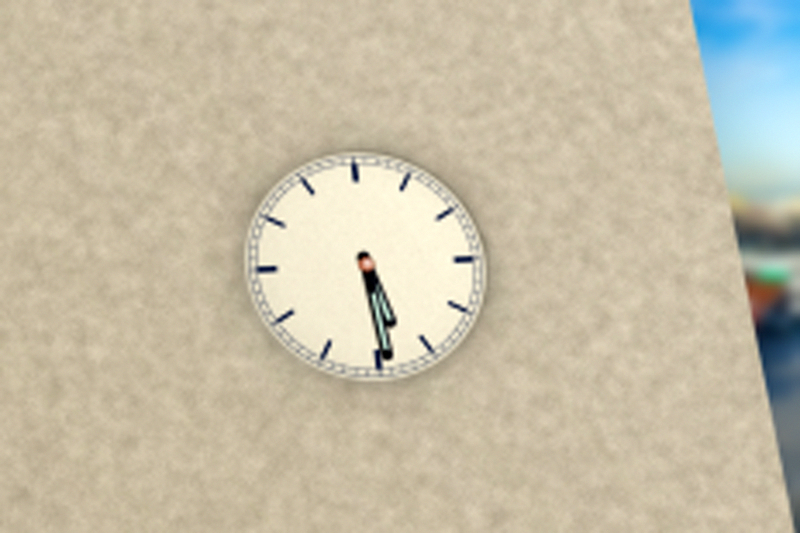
5:29
